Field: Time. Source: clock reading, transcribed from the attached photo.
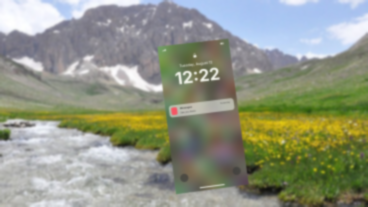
12:22
